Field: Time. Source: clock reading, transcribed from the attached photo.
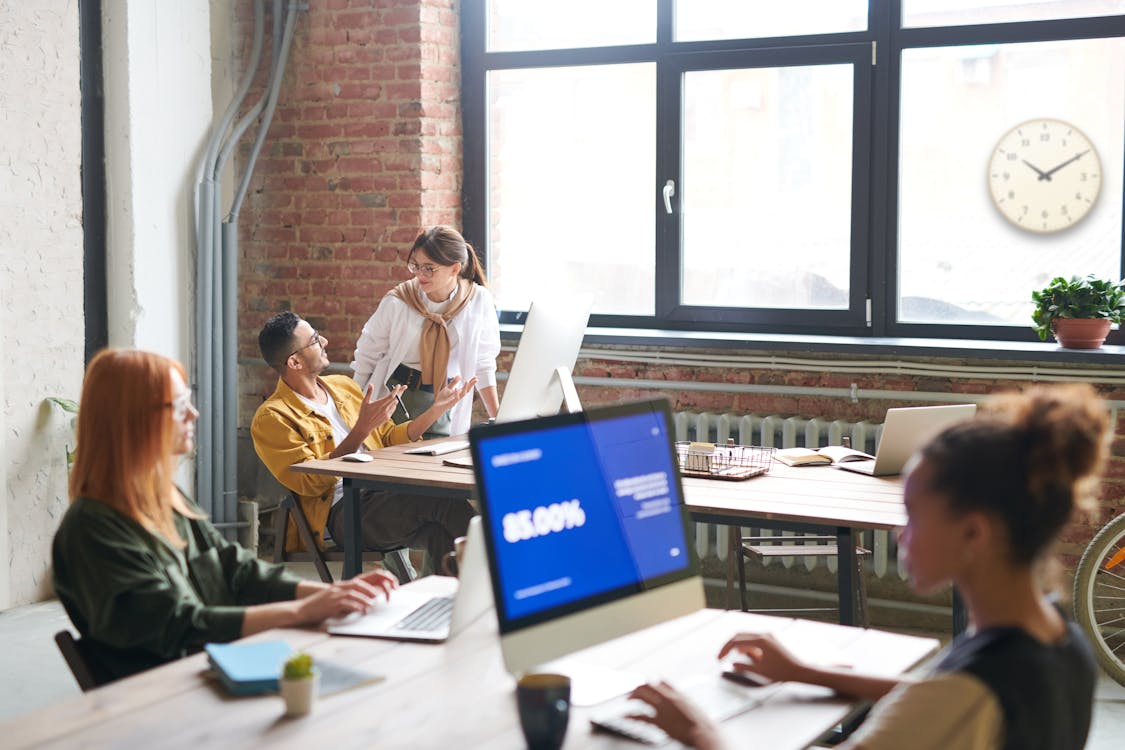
10:10
